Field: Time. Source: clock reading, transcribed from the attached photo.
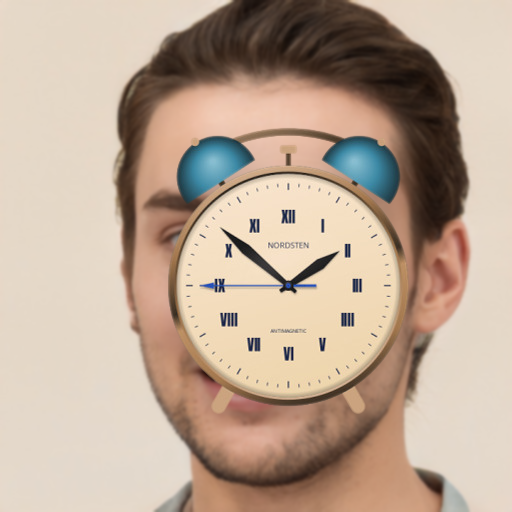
1:51:45
